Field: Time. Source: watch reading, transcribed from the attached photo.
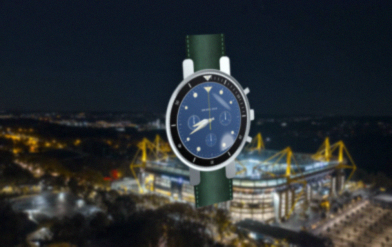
8:41
